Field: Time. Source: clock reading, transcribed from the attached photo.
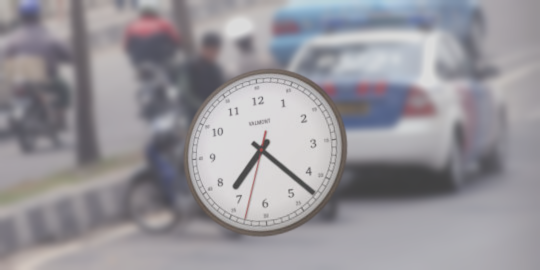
7:22:33
